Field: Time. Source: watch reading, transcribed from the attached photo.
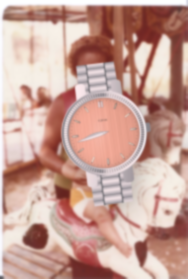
8:43
